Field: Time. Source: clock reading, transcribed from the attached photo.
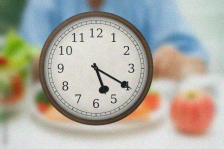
5:20
